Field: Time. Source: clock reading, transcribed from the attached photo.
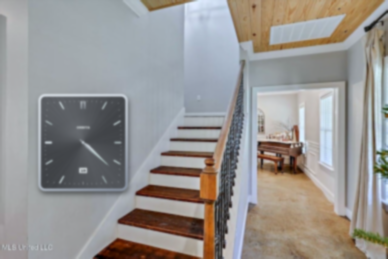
4:22
